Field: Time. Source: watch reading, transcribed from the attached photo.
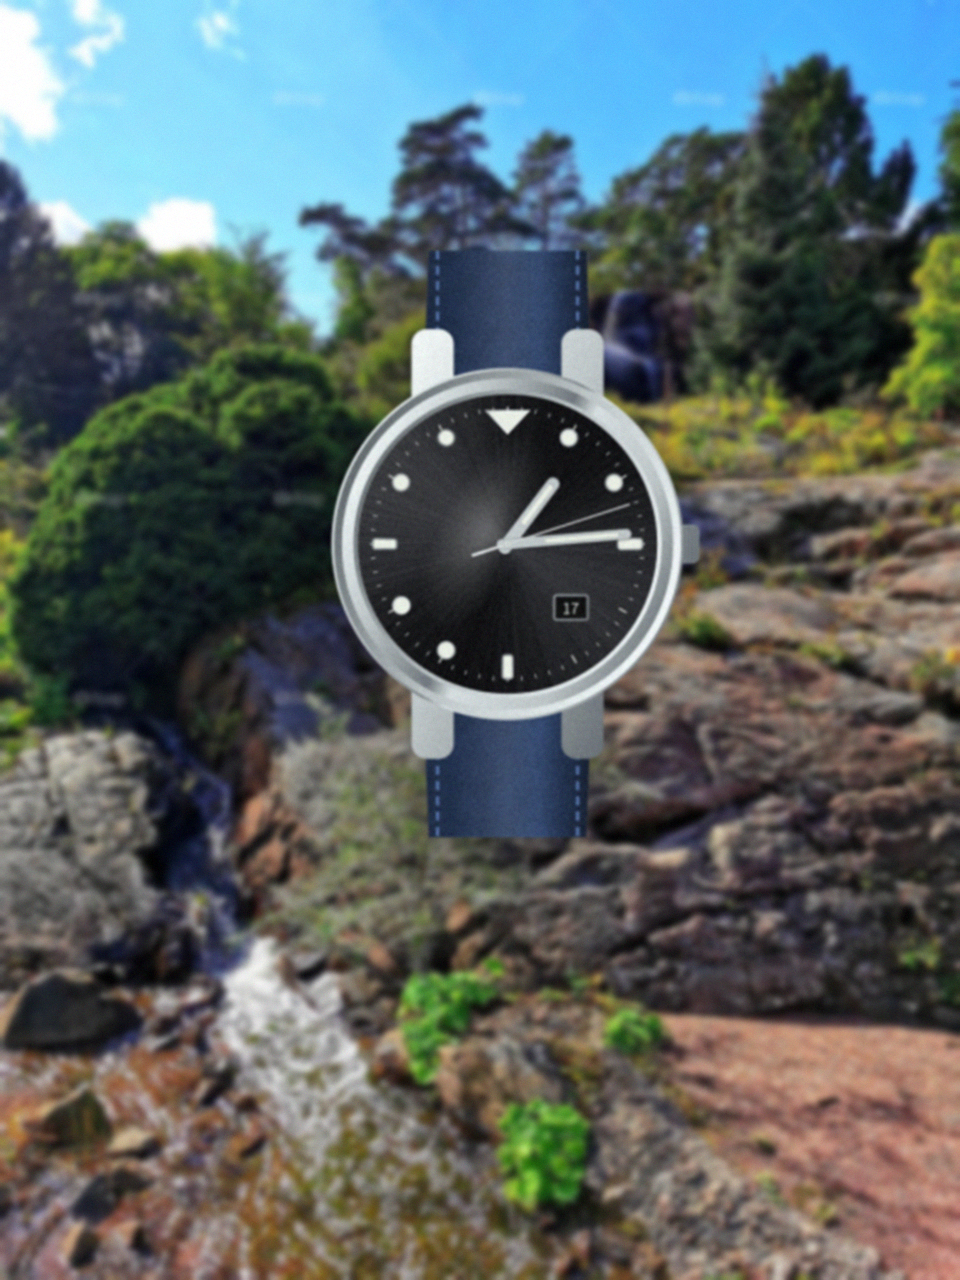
1:14:12
